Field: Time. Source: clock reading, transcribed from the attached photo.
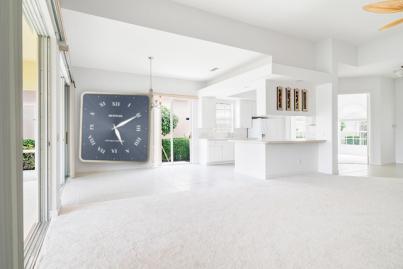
5:10
